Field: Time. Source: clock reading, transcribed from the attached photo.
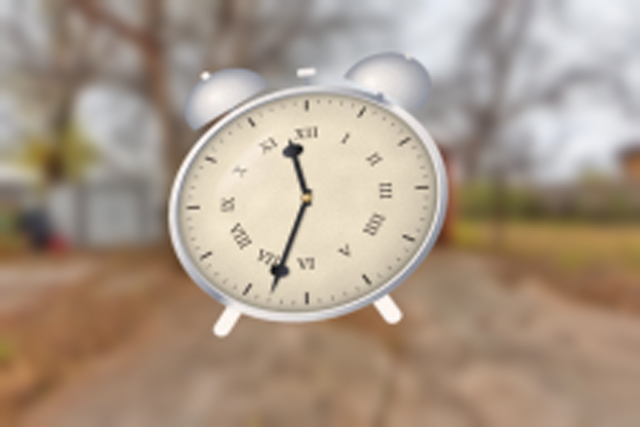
11:33
